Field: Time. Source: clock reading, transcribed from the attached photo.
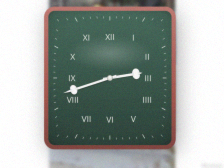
2:42
